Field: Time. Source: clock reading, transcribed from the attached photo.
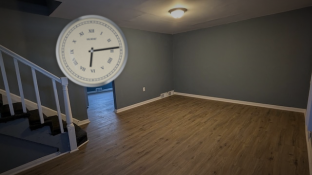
6:14
